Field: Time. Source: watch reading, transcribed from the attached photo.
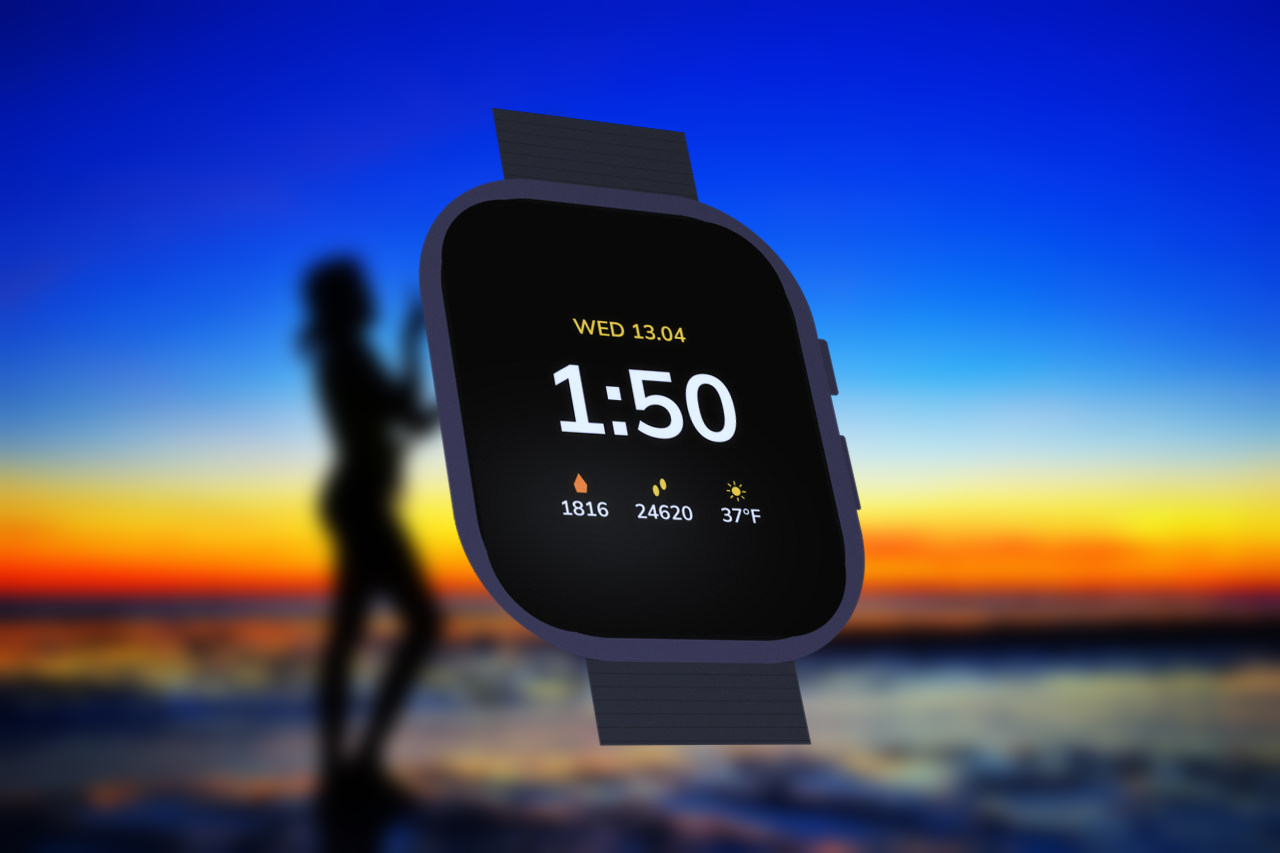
1:50
